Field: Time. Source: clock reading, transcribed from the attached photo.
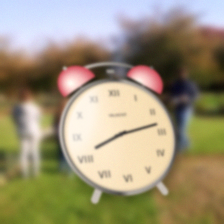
8:13
